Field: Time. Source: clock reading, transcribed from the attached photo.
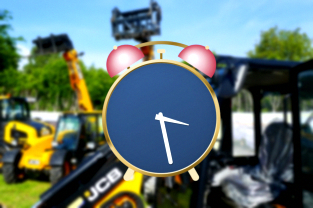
3:28
